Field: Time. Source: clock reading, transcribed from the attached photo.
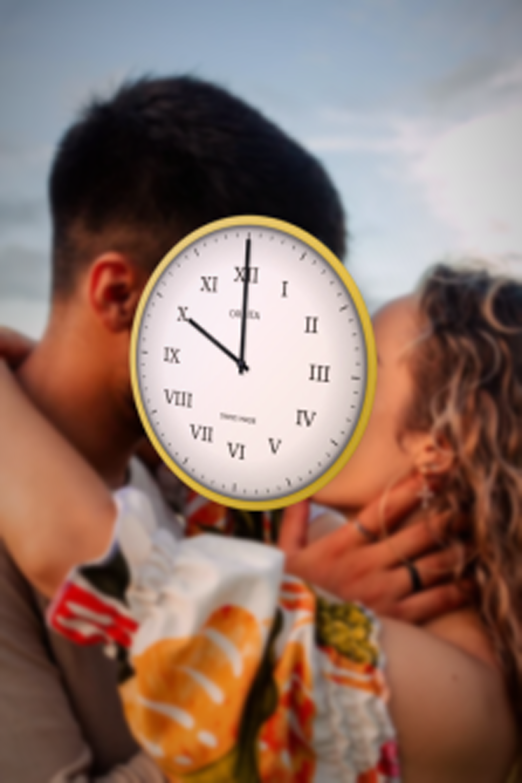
10:00
